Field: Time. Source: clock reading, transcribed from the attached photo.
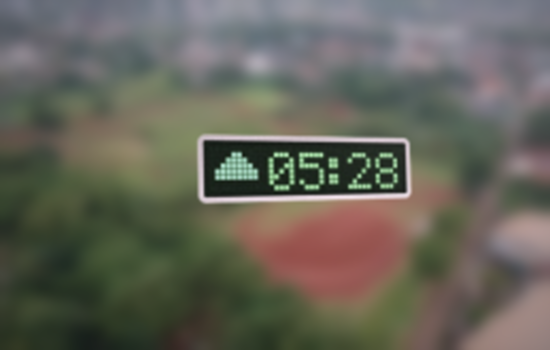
5:28
